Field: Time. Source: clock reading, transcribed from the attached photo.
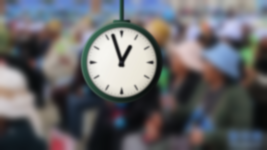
12:57
